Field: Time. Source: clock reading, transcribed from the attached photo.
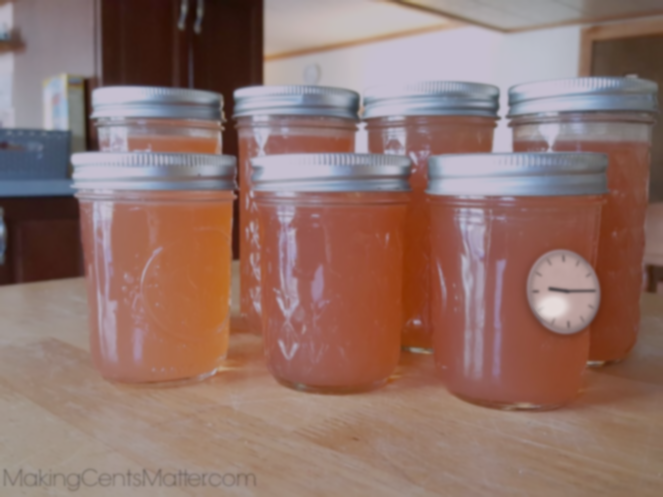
9:15
